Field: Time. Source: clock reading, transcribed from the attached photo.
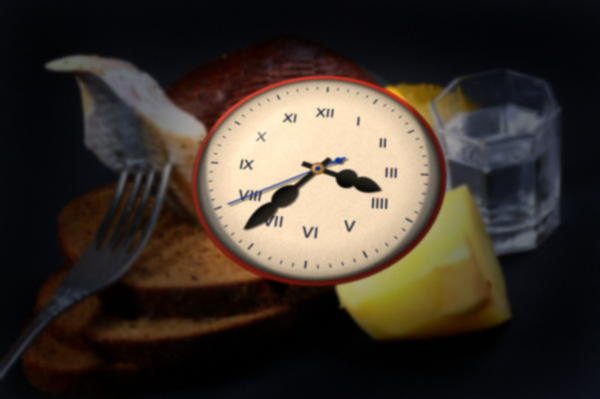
3:36:40
